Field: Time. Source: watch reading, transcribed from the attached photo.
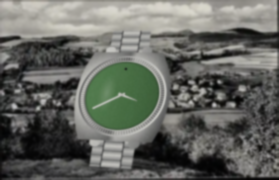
3:40
